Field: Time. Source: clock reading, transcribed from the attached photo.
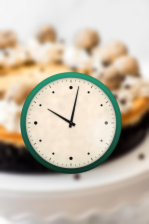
10:02
